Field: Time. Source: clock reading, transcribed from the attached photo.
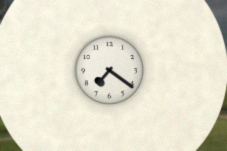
7:21
